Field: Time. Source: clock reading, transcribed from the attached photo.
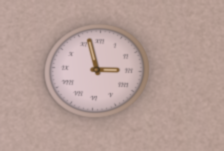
2:57
